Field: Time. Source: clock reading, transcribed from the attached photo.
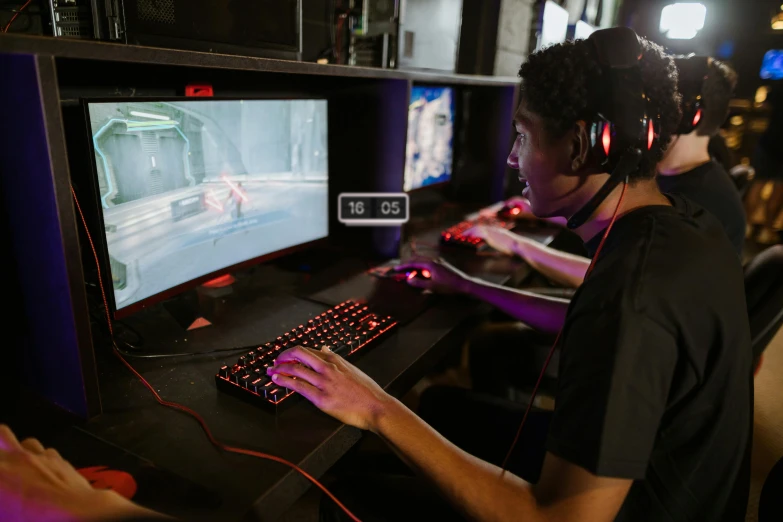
16:05
